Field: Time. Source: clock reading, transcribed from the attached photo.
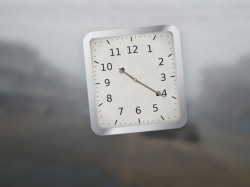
10:21
